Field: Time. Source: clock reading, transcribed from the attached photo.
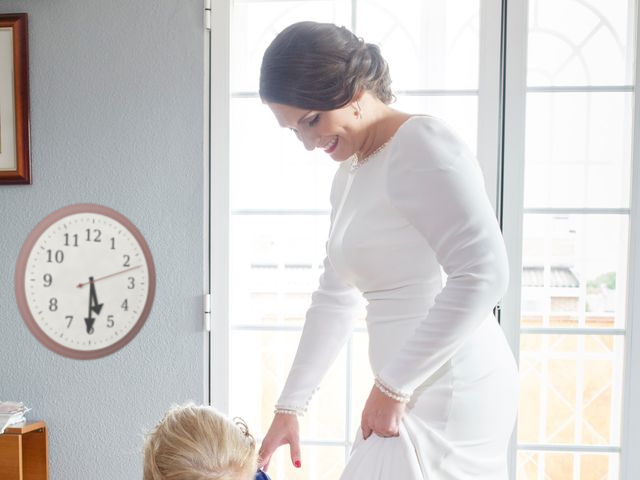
5:30:12
